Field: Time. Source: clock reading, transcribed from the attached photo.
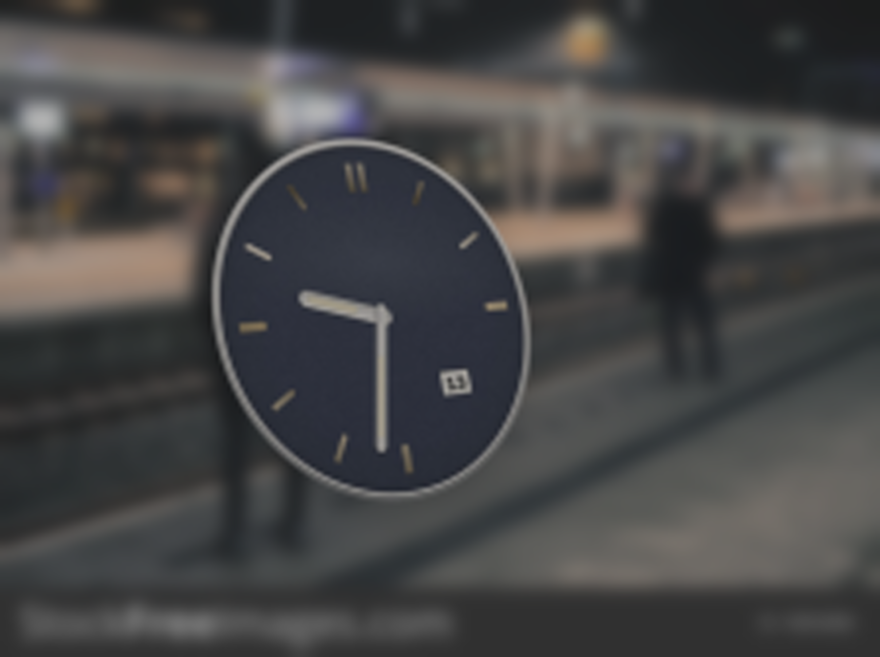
9:32
